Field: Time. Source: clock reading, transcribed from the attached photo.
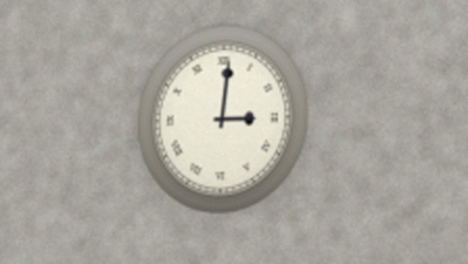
3:01
